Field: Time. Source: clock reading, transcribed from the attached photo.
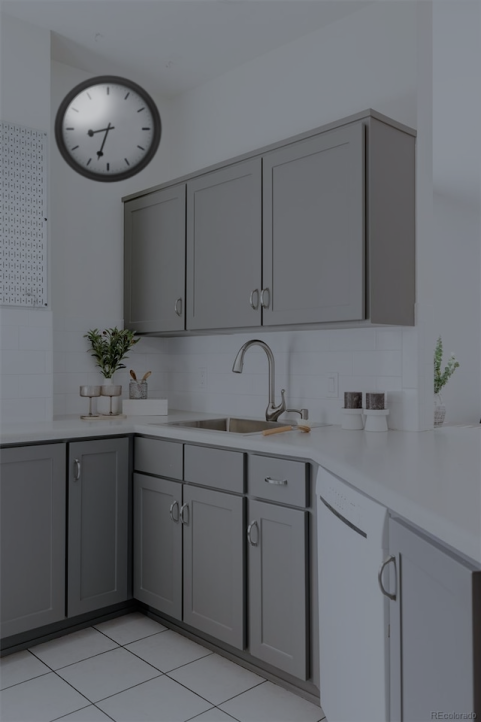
8:33
